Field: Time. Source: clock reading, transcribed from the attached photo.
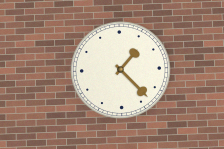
1:23
